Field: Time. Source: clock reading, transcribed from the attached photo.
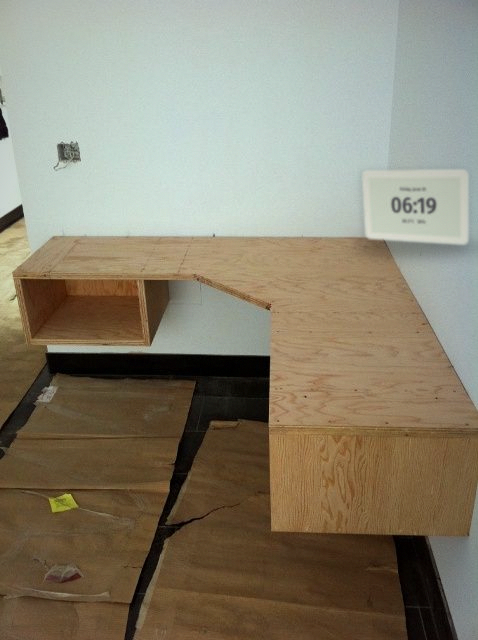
6:19
